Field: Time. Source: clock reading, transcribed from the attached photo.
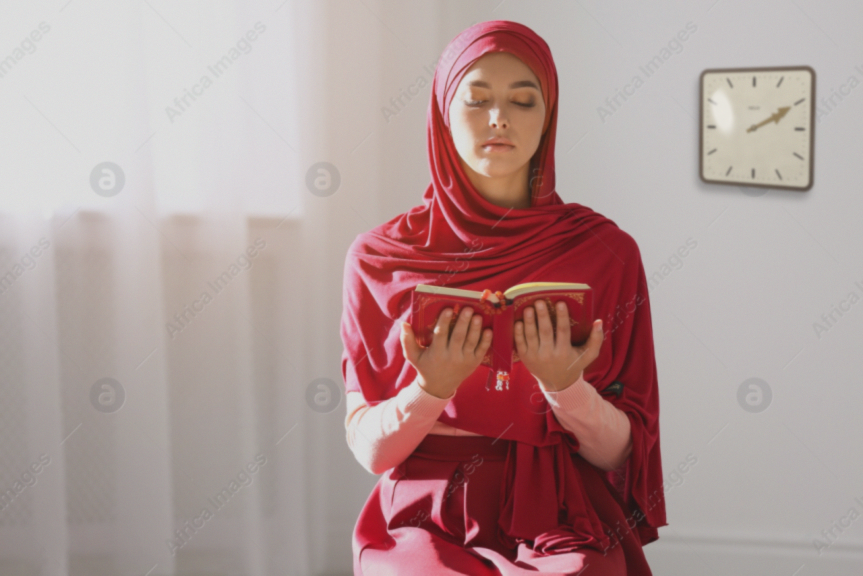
2:10
